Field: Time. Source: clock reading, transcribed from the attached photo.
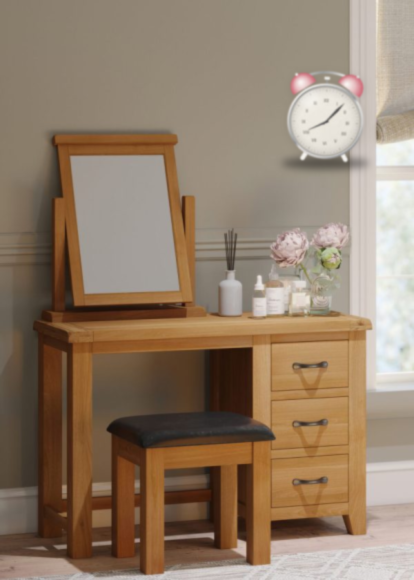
8:07
